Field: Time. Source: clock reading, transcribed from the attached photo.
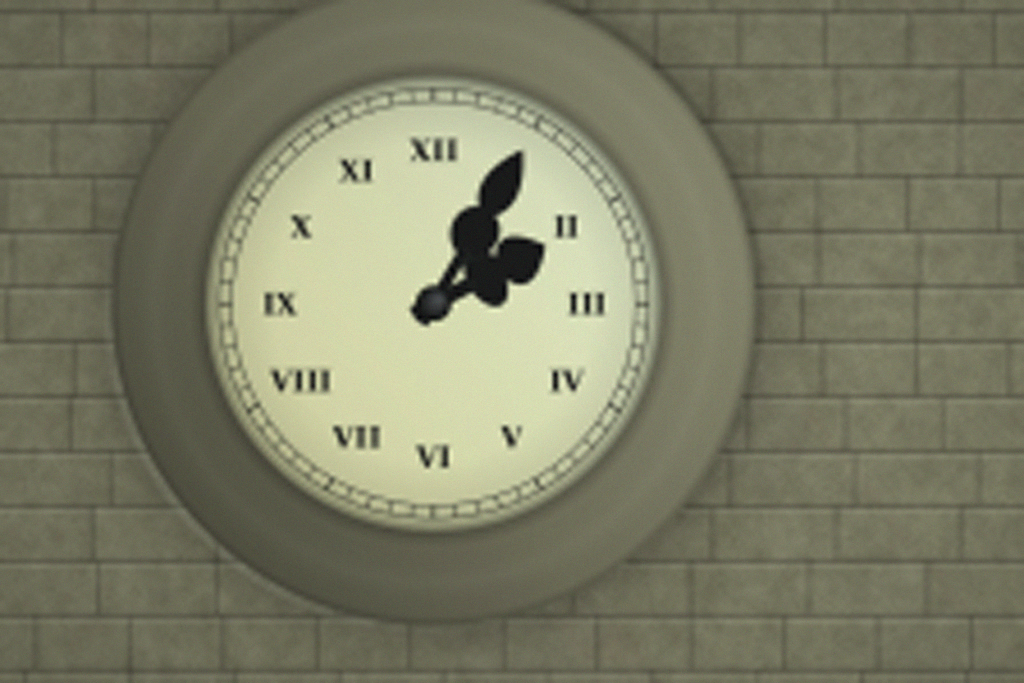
2:05
